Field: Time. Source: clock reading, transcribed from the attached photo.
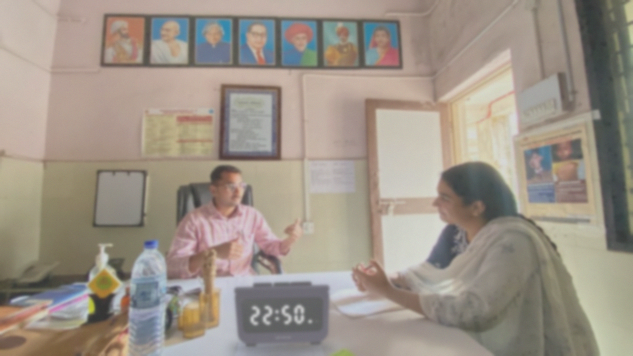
22:50
